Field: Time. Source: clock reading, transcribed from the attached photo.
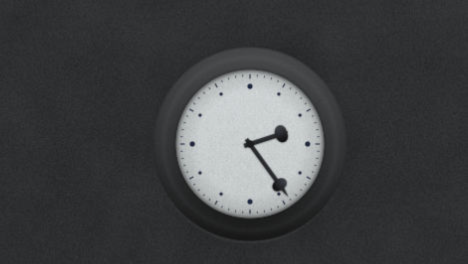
2:24
